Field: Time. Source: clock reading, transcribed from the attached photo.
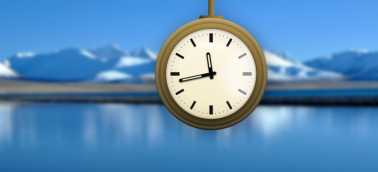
11:43
